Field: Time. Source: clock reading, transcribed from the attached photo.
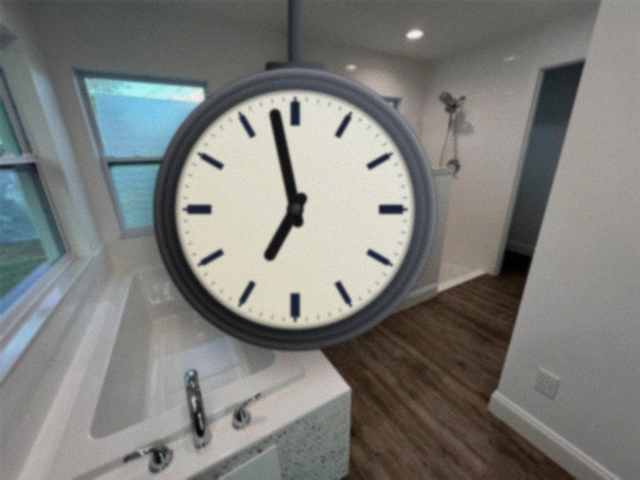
6:58
